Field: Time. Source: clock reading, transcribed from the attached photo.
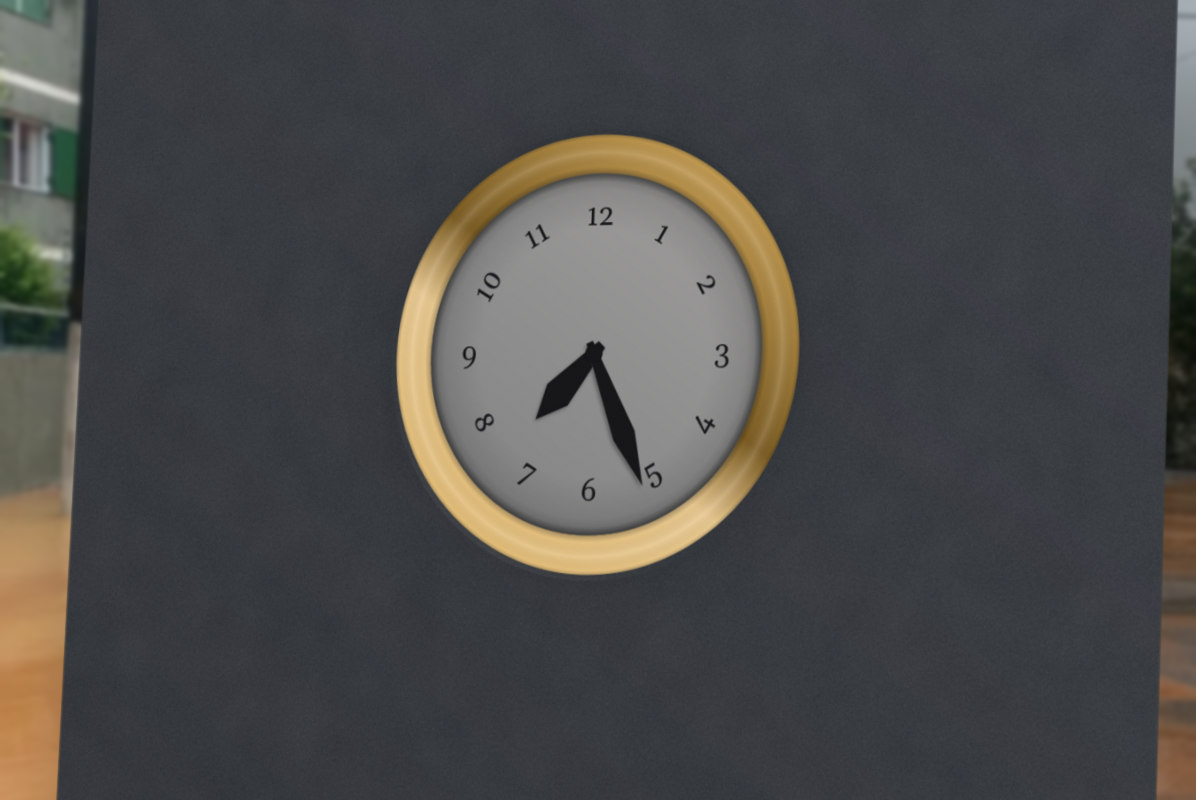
7:26
